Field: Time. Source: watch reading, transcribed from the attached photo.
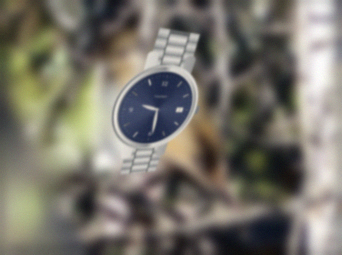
9:29
